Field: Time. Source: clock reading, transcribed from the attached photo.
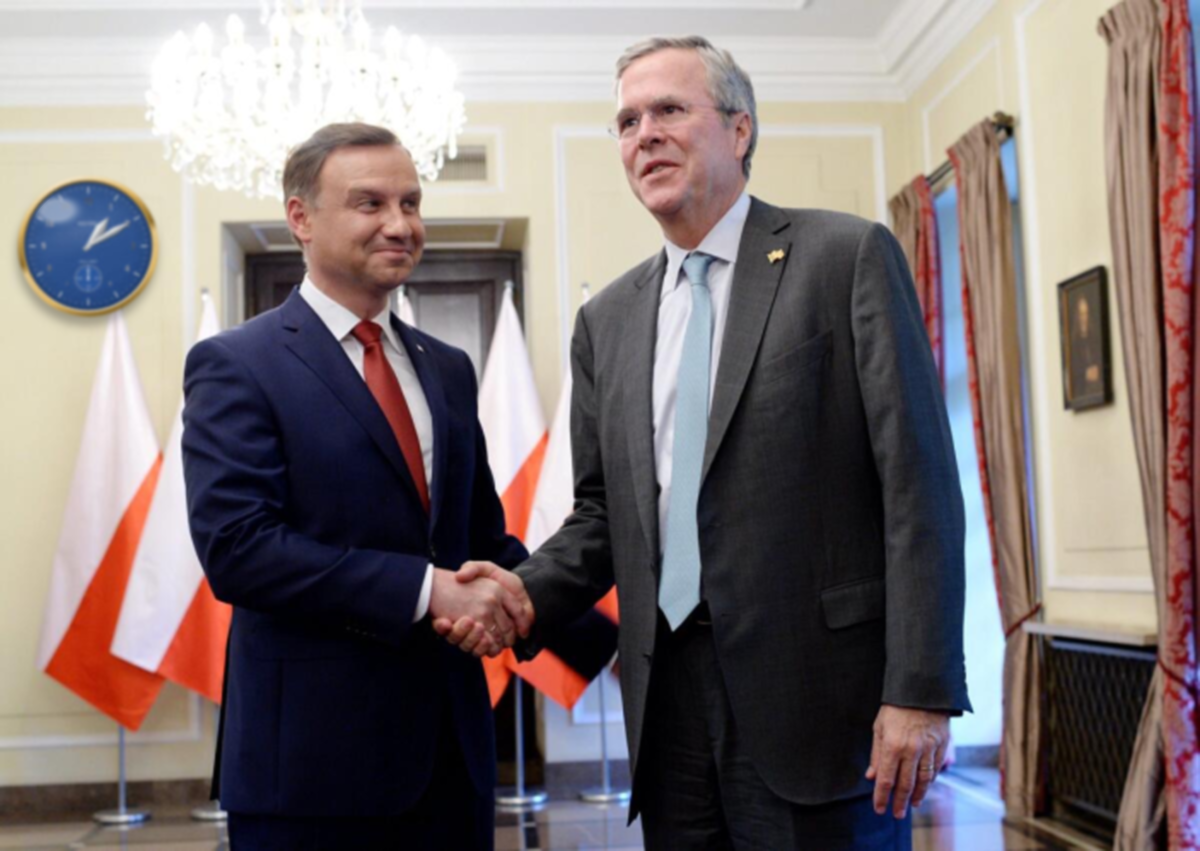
1:10
